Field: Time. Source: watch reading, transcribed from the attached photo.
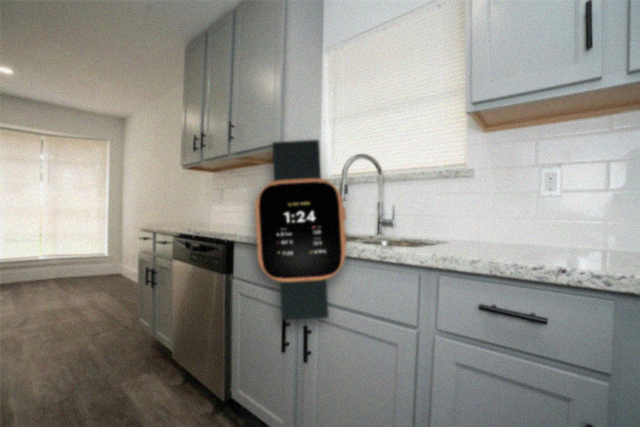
1:24
